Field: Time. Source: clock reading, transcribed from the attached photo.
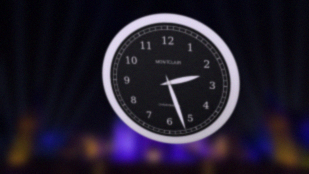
2:27
